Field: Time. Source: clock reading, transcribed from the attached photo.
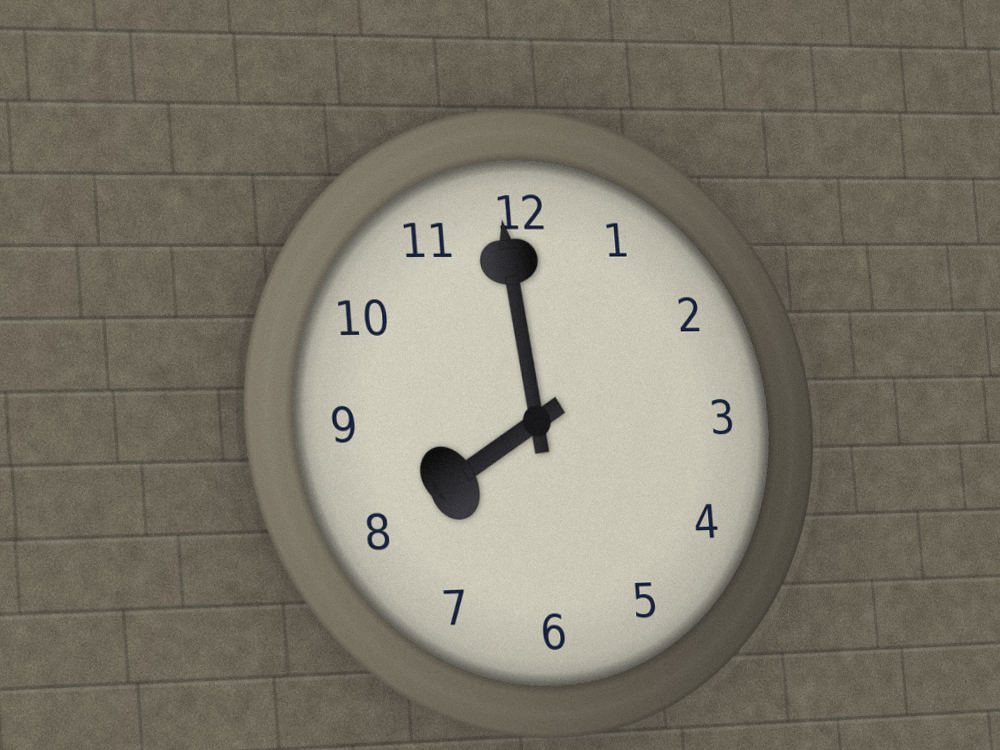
7:59
